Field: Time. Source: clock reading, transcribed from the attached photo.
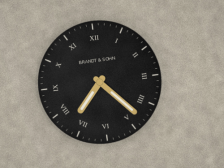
7:23
